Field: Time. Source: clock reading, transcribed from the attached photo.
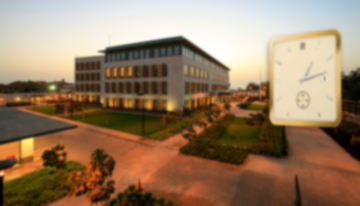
1:13
